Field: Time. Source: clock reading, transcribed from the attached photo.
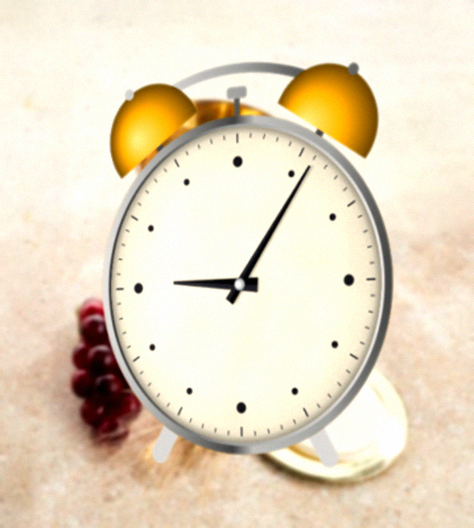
9:06
